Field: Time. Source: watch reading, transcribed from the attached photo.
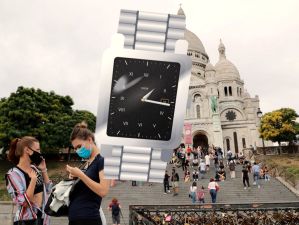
1:16
